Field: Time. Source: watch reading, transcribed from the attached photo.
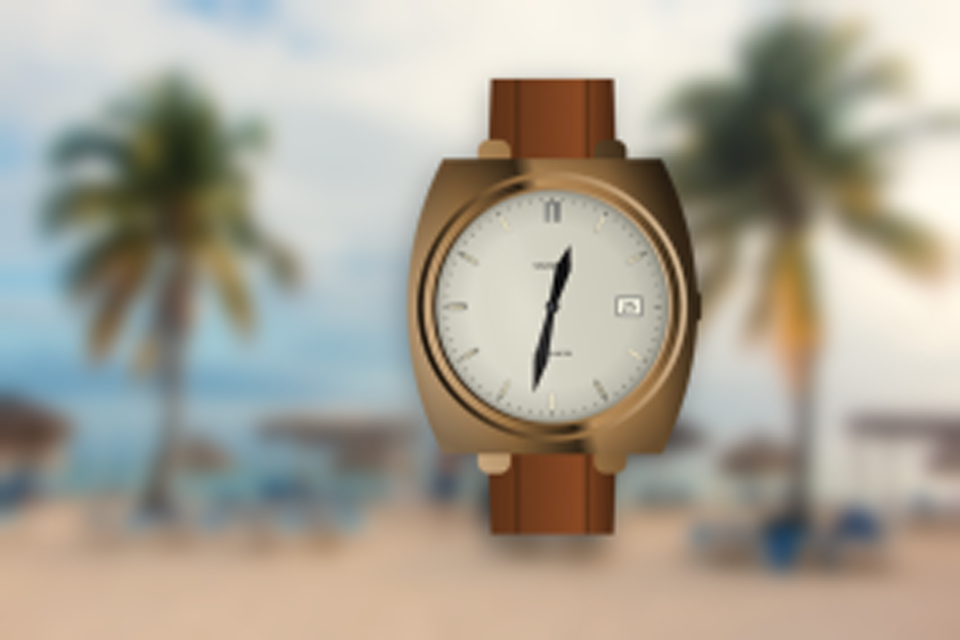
12:32
